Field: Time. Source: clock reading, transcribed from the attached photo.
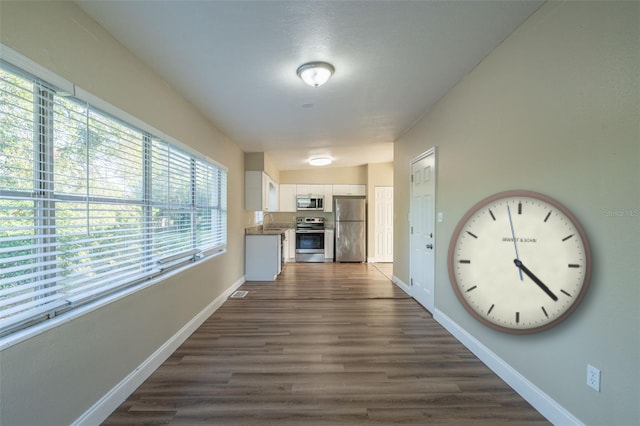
4:21:58
